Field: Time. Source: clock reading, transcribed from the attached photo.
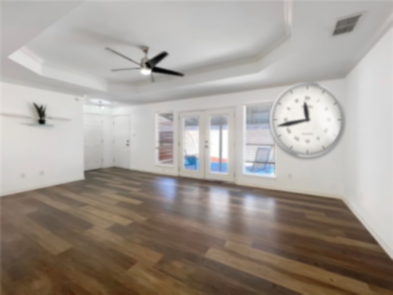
11:43
